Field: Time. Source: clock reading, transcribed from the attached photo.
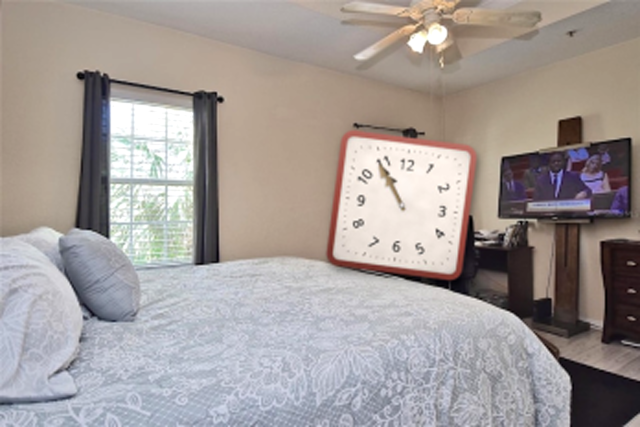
10:54
